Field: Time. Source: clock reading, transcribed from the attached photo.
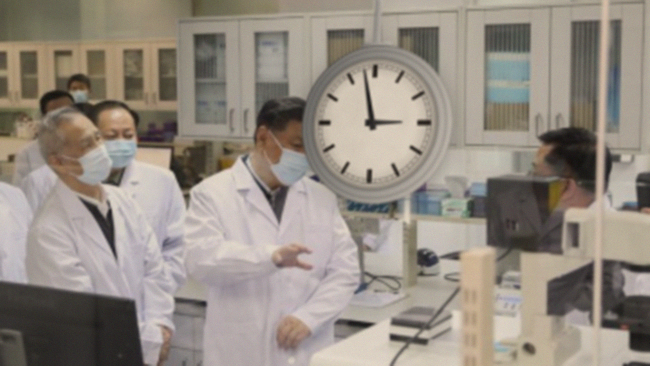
2:58
